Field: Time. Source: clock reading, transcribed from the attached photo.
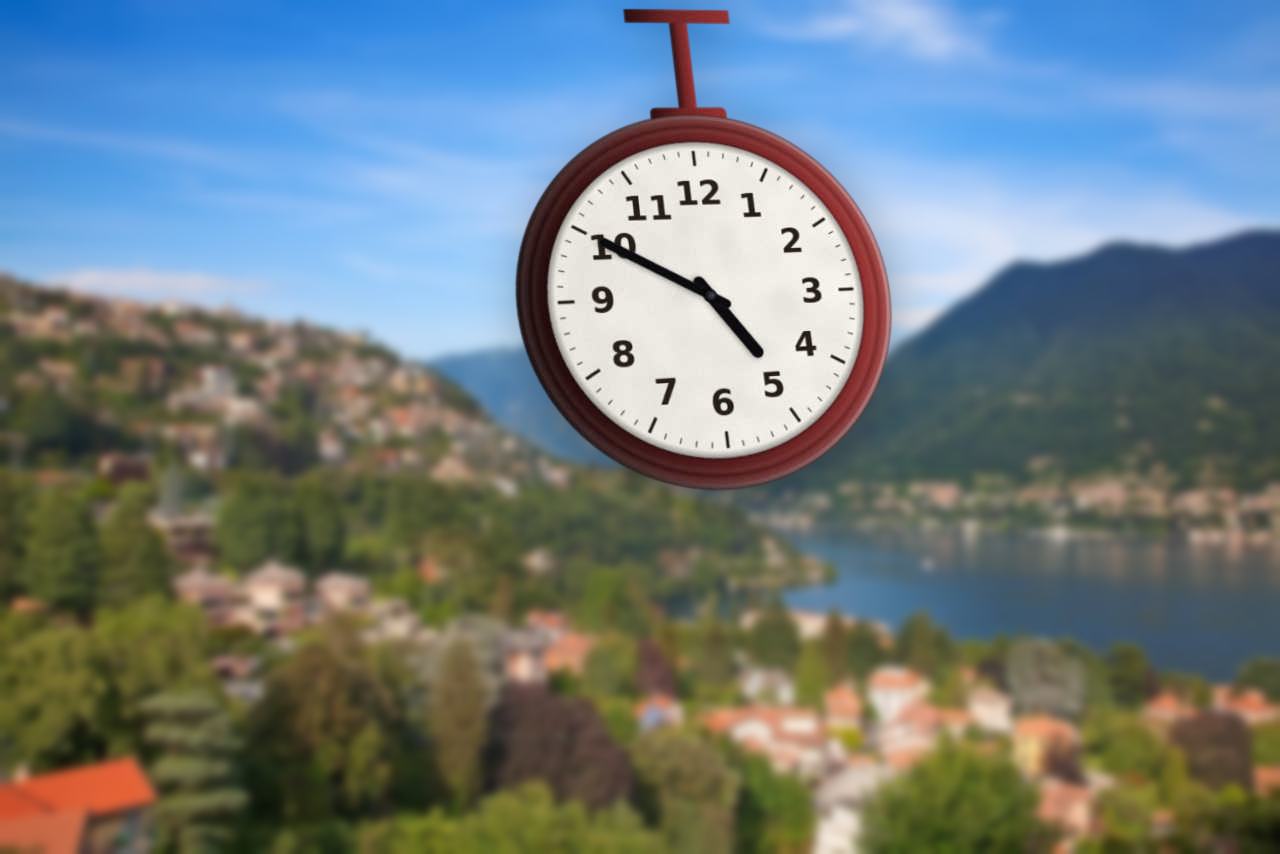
4:50
